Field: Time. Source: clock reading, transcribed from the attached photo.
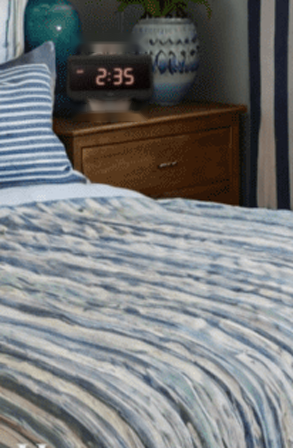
2:35
